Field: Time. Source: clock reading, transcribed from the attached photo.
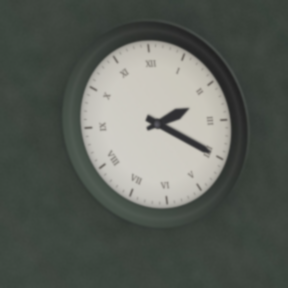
2:20
